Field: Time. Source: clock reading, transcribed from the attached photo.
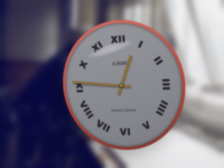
12:46
